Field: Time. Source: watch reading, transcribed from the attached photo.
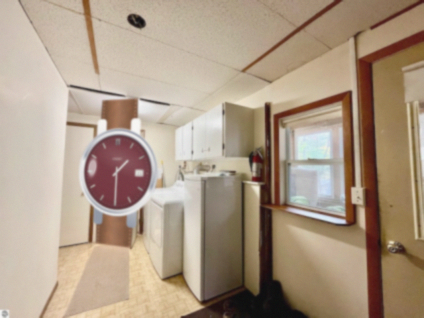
1:30
